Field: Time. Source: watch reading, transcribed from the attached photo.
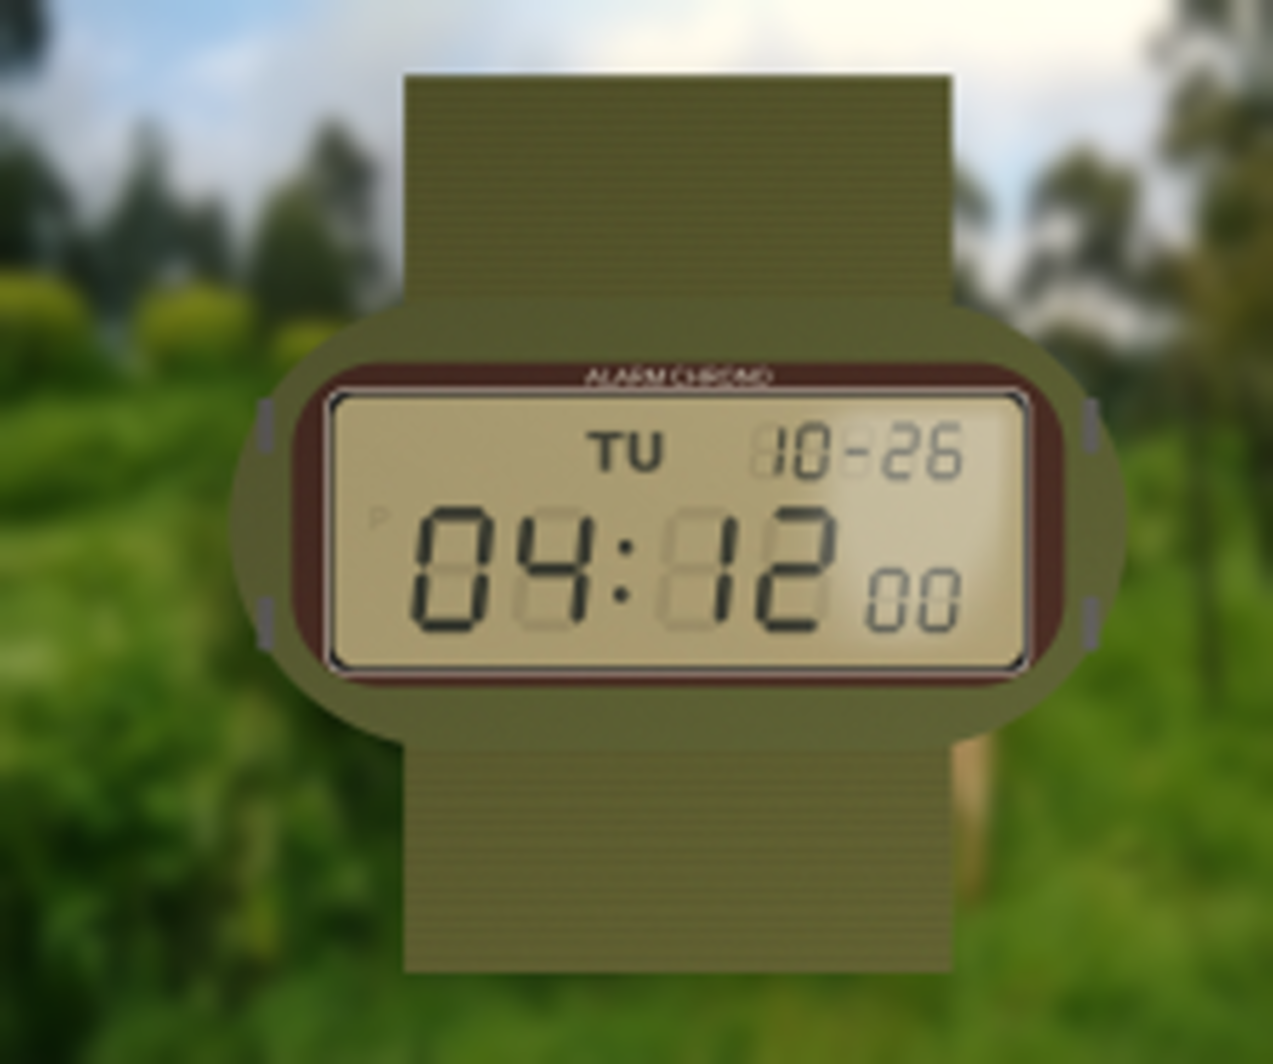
4:12:00
